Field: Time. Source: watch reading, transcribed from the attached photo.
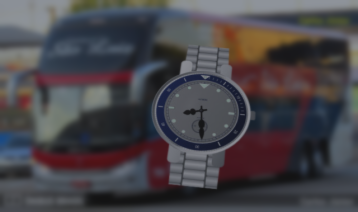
8:29
